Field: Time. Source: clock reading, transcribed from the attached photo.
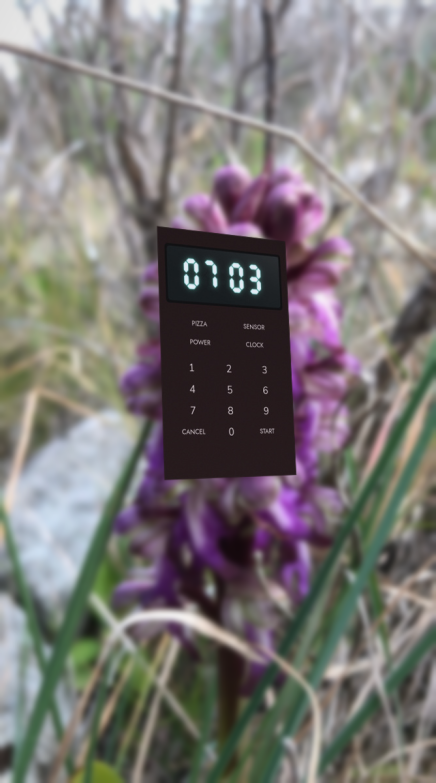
7:03
